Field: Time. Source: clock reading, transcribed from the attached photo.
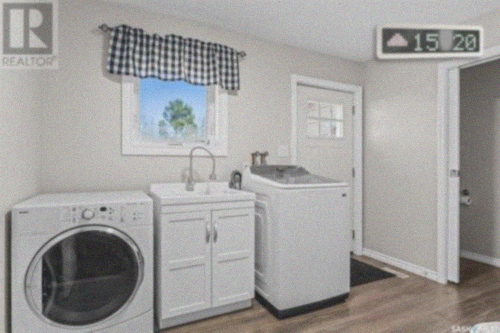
15:20
